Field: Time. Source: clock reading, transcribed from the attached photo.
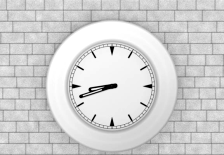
8:42
